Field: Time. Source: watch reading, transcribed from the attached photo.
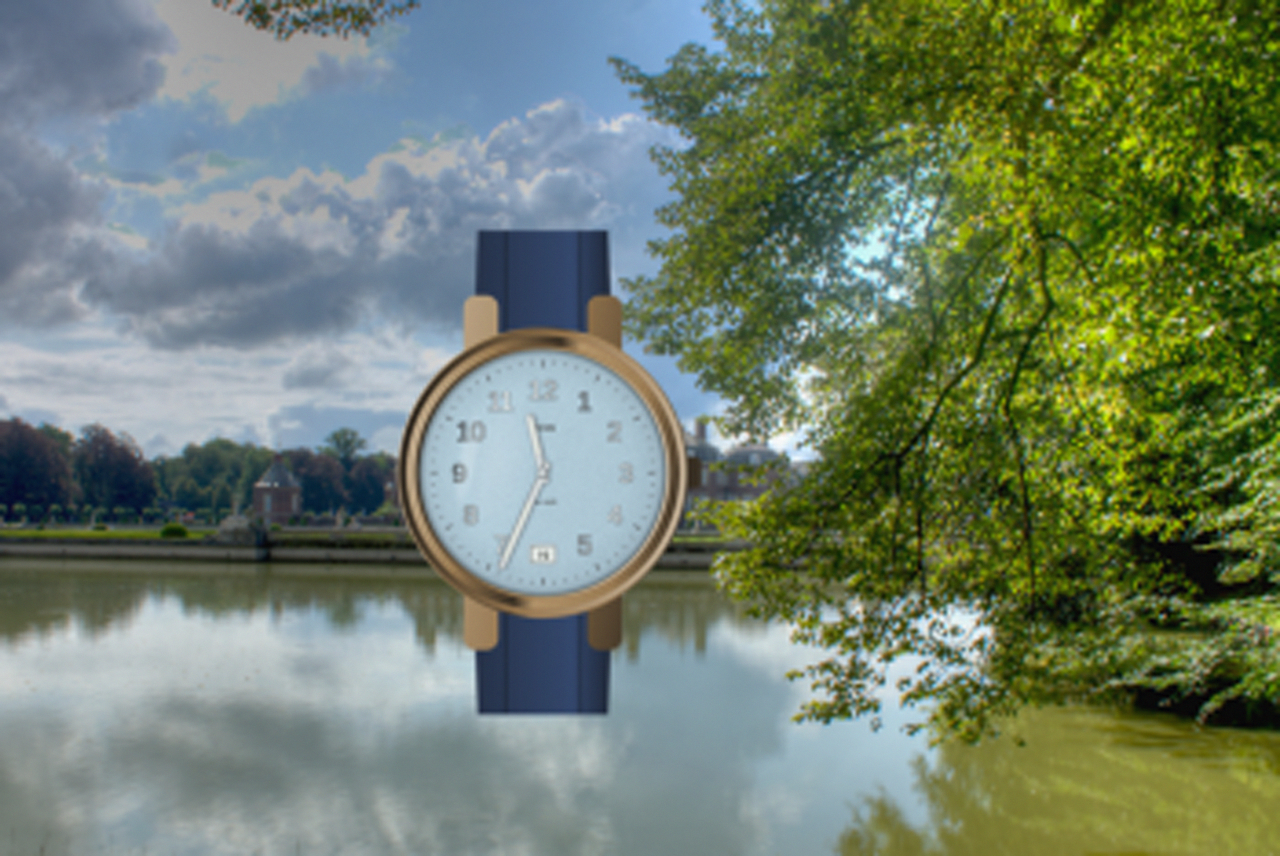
11:34
